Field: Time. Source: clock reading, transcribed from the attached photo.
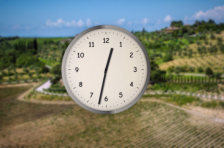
12:32
